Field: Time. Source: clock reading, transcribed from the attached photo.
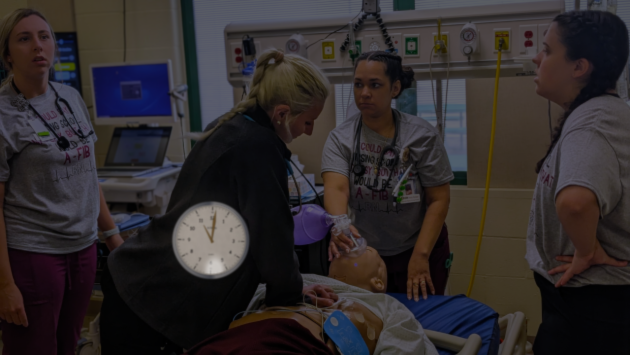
11:01
